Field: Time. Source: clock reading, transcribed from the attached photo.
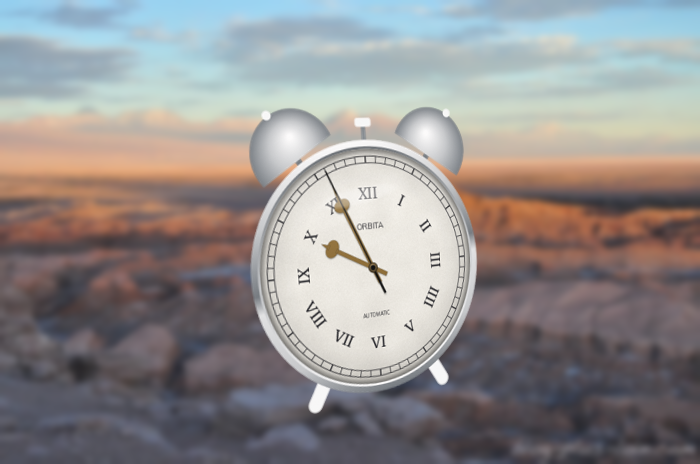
9:55:56
